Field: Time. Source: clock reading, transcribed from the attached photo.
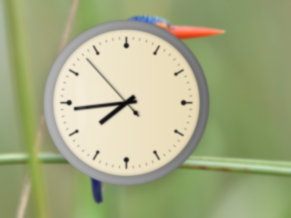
7:43:53
